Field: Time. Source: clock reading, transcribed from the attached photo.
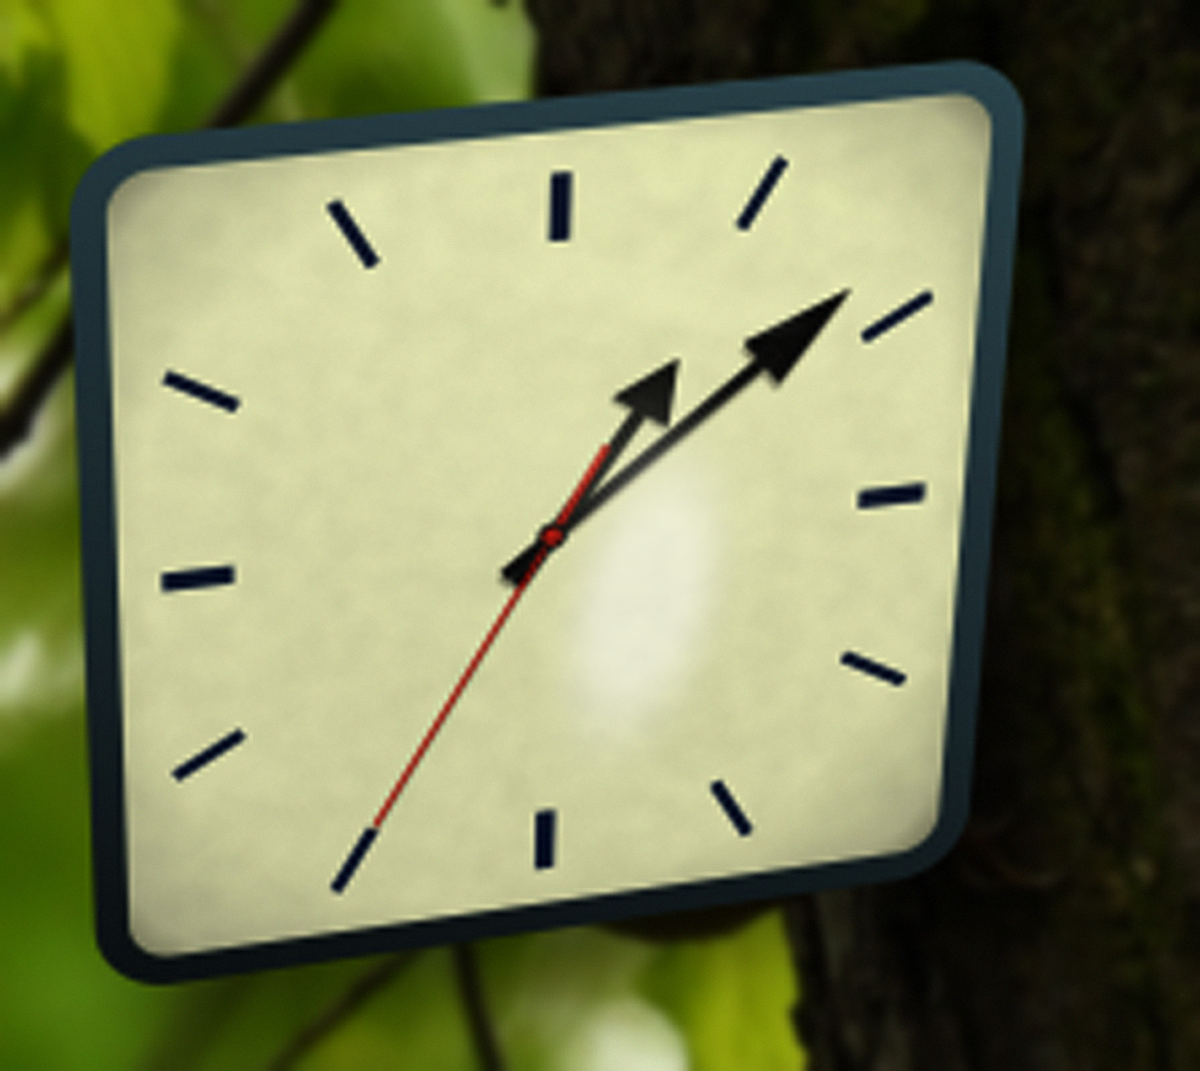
1:08:35
